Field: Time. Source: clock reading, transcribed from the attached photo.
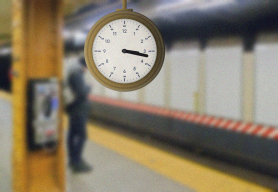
3:17
